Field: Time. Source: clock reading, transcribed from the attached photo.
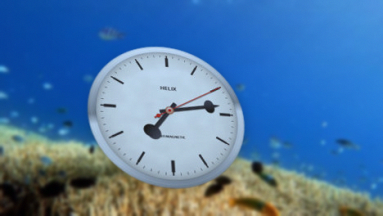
7:13:10
